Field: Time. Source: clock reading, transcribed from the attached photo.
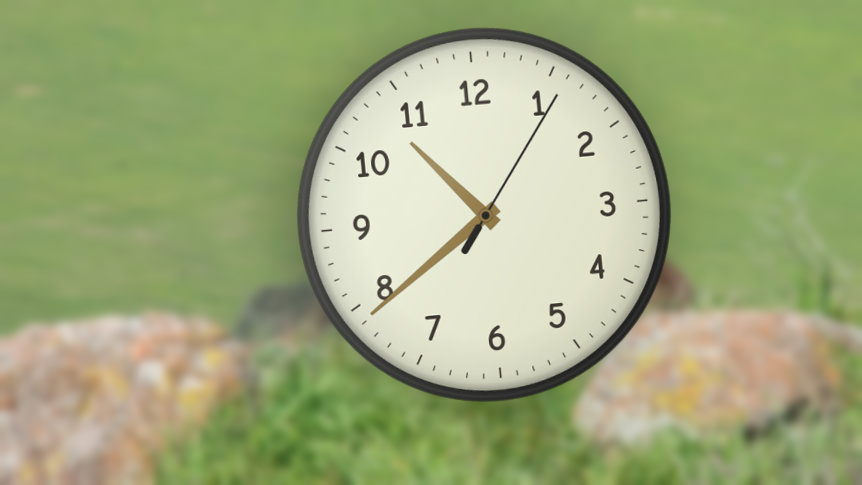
10:39:06
